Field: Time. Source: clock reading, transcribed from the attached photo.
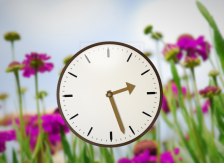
2:27
